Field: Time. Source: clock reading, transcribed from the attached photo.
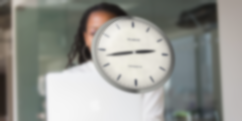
2:43
